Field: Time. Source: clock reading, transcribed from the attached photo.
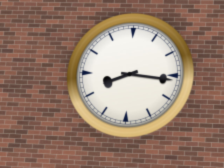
8:16
